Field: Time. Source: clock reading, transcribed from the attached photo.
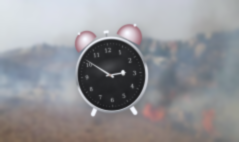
2:51
